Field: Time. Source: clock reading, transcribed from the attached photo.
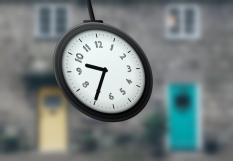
9:35
